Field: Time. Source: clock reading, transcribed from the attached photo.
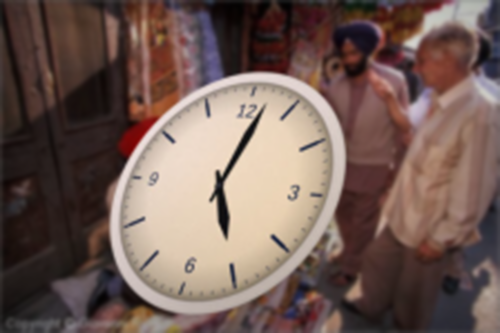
5:02
